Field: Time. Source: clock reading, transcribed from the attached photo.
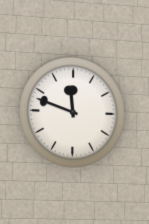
11:48
